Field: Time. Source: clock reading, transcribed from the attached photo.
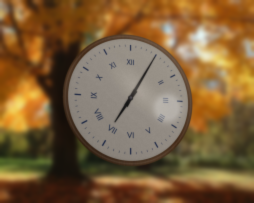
7:05
